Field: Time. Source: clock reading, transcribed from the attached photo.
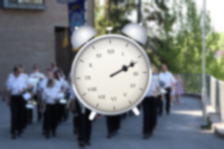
2:11
